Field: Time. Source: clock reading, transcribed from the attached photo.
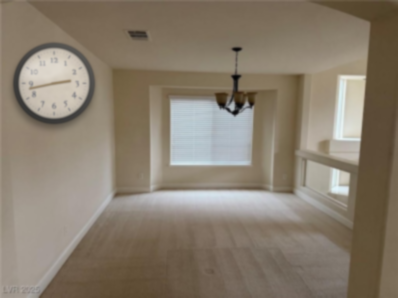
2:43
